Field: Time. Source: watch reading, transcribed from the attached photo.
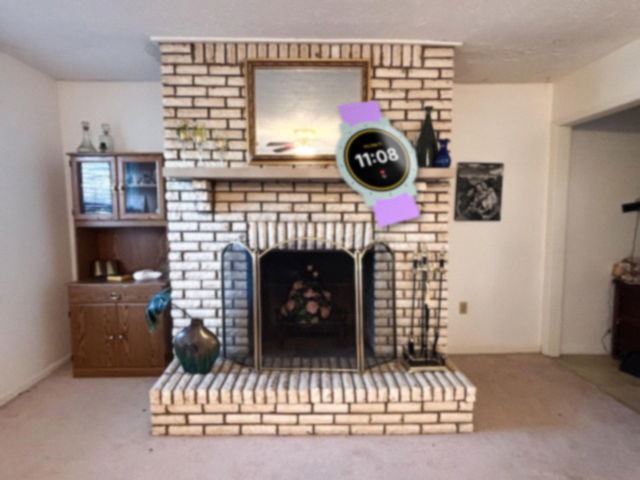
11:08
